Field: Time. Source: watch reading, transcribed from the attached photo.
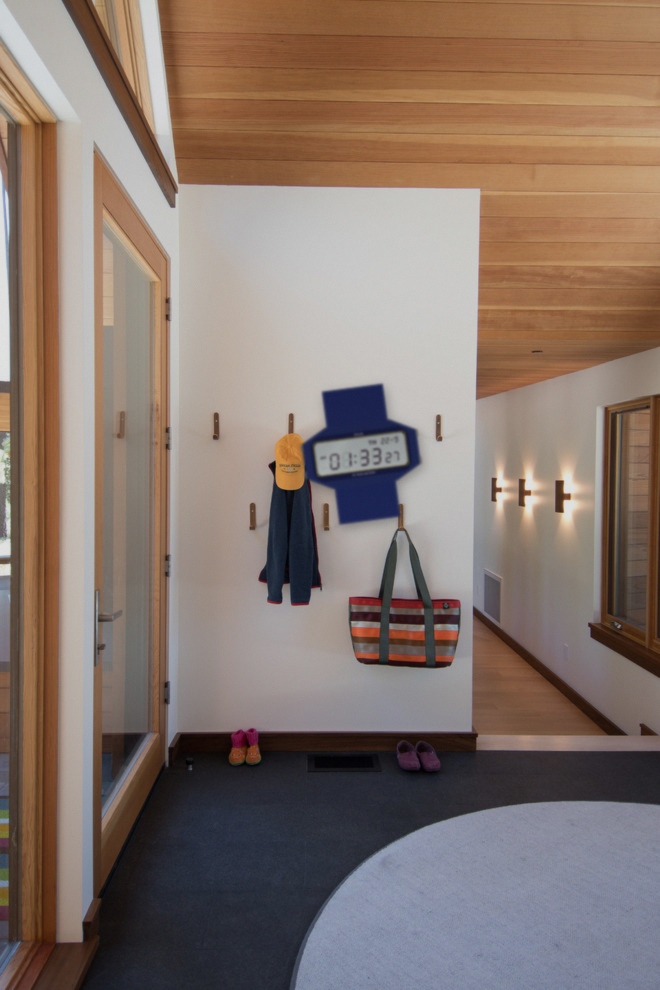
1:33
